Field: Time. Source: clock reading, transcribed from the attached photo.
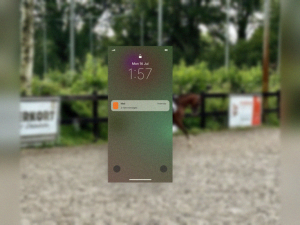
1:57
